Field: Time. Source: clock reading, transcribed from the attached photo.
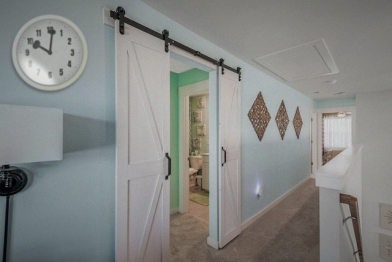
10:01
